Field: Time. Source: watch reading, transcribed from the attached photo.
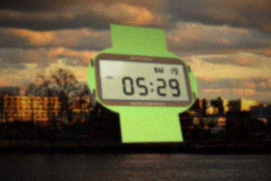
5:29
